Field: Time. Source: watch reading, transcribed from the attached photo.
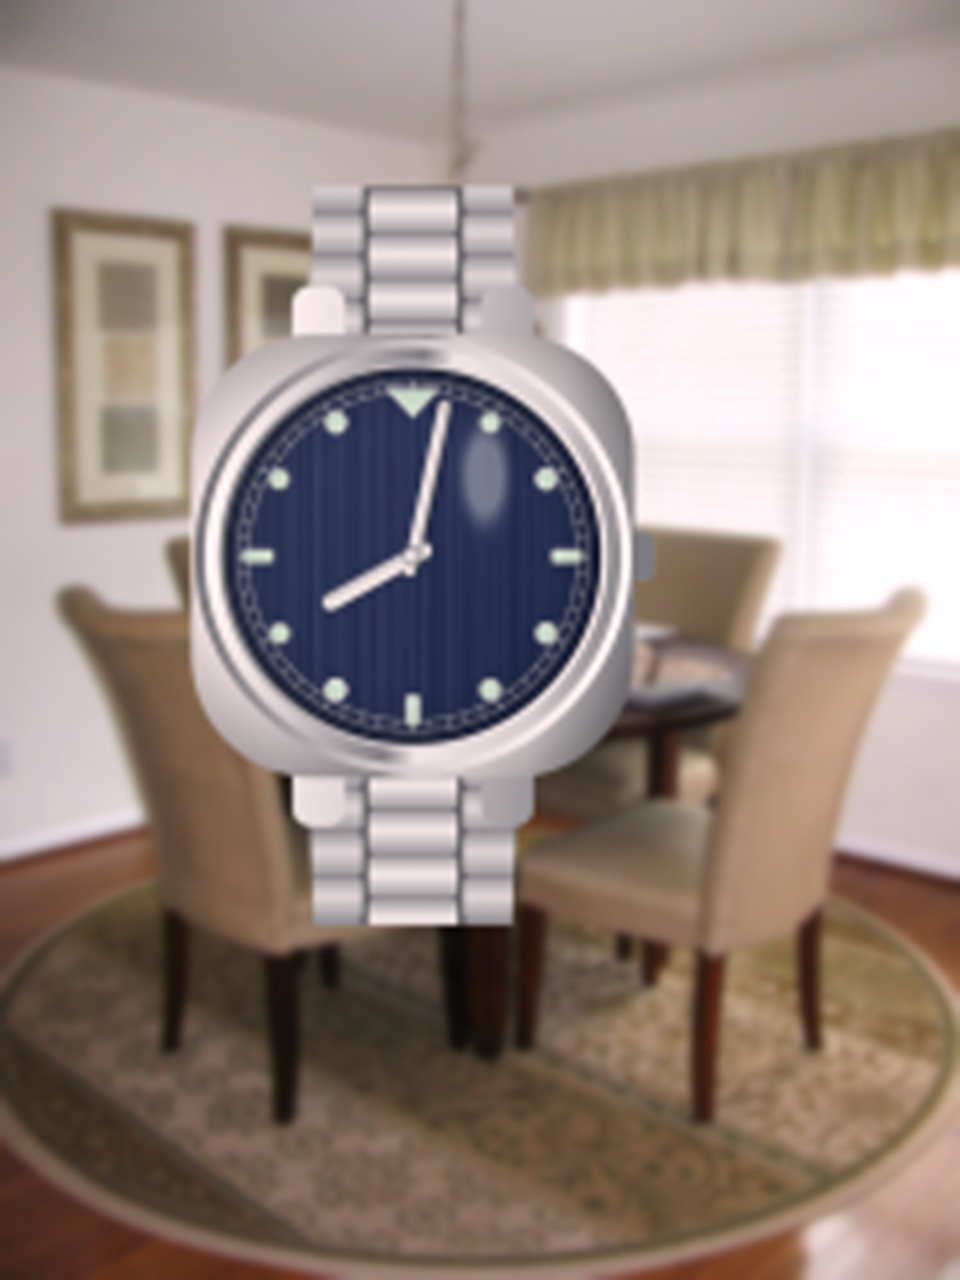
8:02
